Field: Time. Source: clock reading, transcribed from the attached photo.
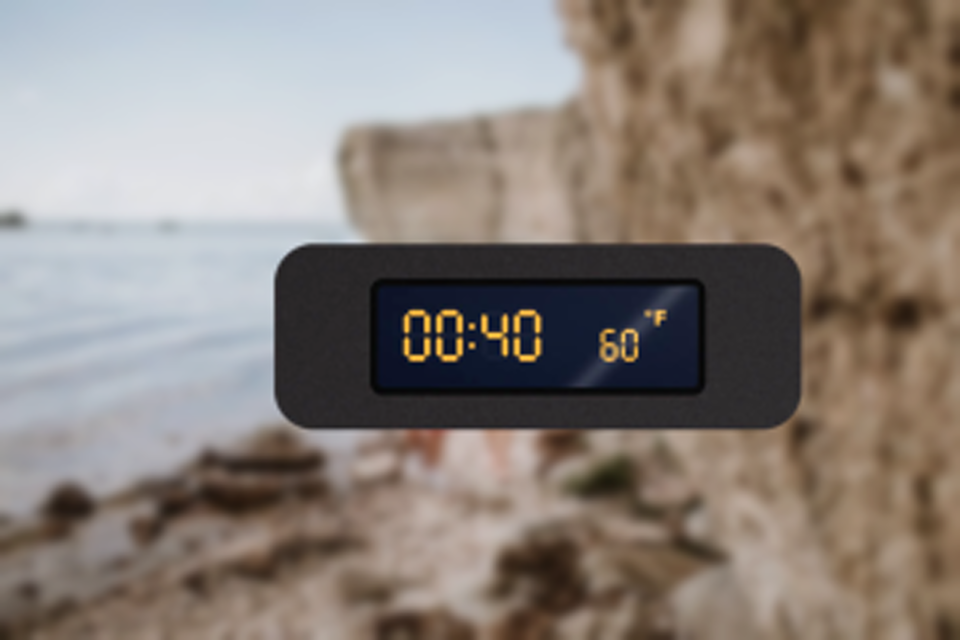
0:40
